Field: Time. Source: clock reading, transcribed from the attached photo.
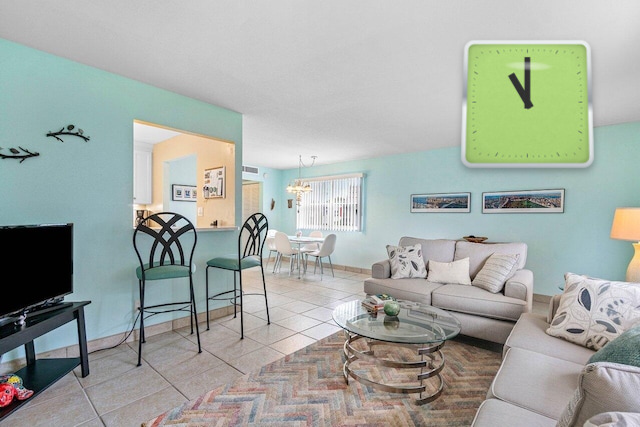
11:00
